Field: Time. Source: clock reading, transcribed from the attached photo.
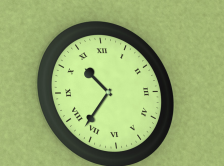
10:37
